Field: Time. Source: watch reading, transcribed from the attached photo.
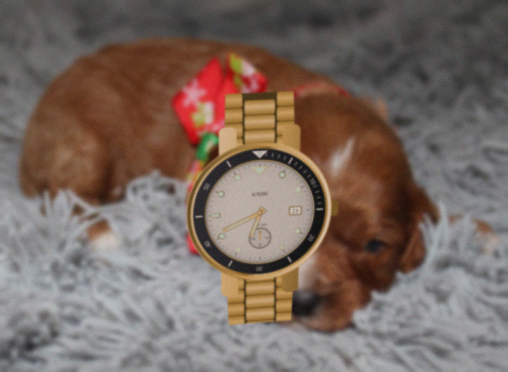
6:41
